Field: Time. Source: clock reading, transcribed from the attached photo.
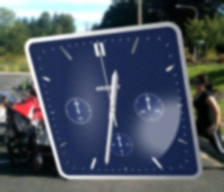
12:33
